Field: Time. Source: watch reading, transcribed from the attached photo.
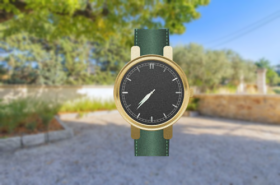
7:37
